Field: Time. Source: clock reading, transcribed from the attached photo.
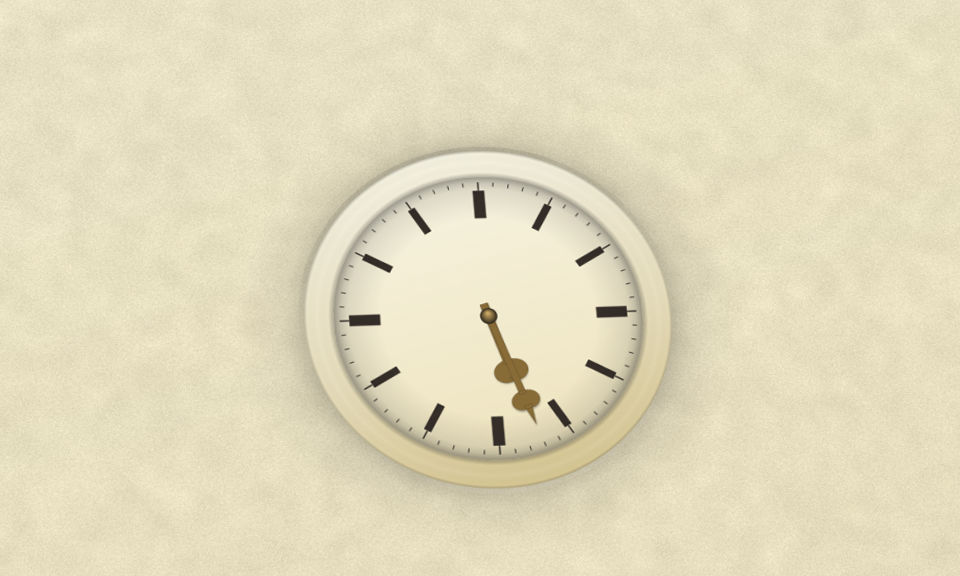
5:27
